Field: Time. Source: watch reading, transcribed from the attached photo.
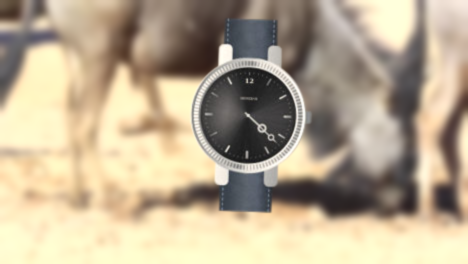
4:22
